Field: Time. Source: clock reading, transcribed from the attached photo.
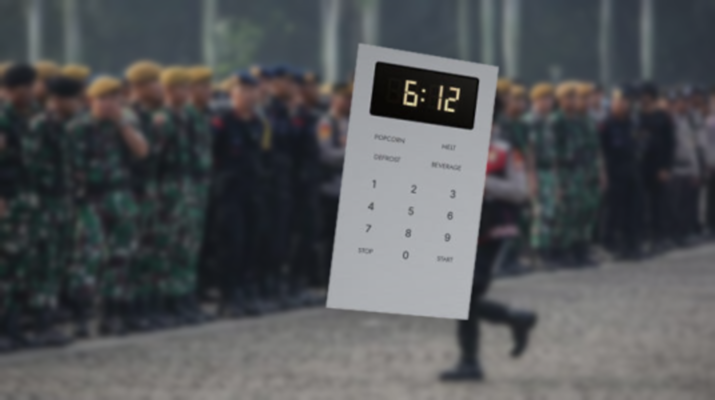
6:12
